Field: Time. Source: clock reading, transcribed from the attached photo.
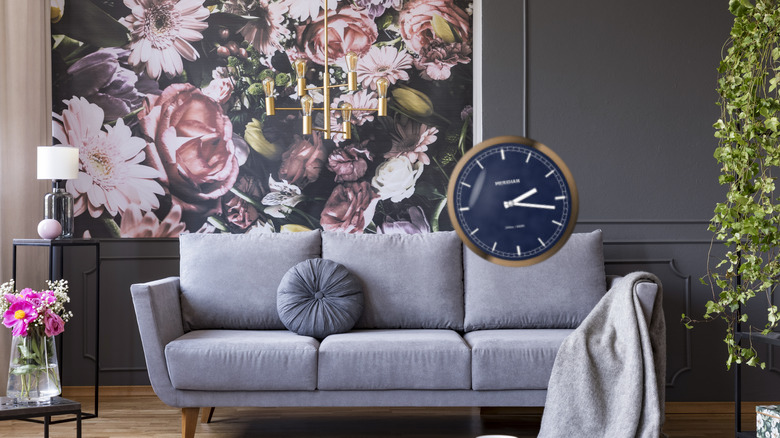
2:17
